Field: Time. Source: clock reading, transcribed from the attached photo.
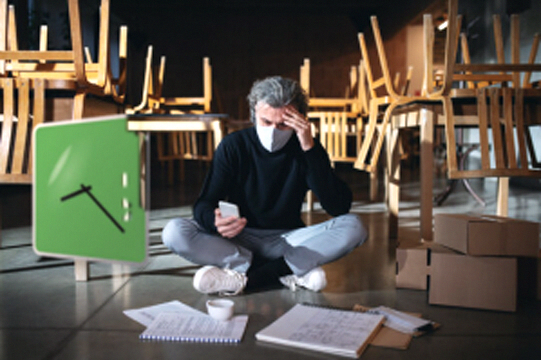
8:22
